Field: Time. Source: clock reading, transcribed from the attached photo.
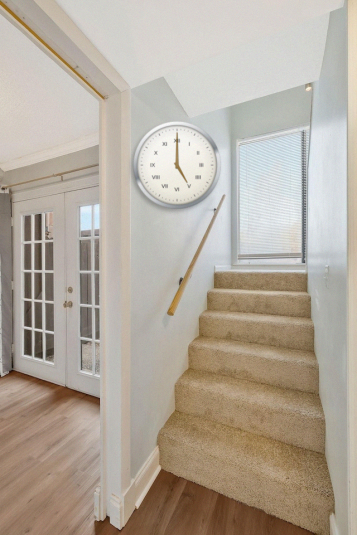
5:00
